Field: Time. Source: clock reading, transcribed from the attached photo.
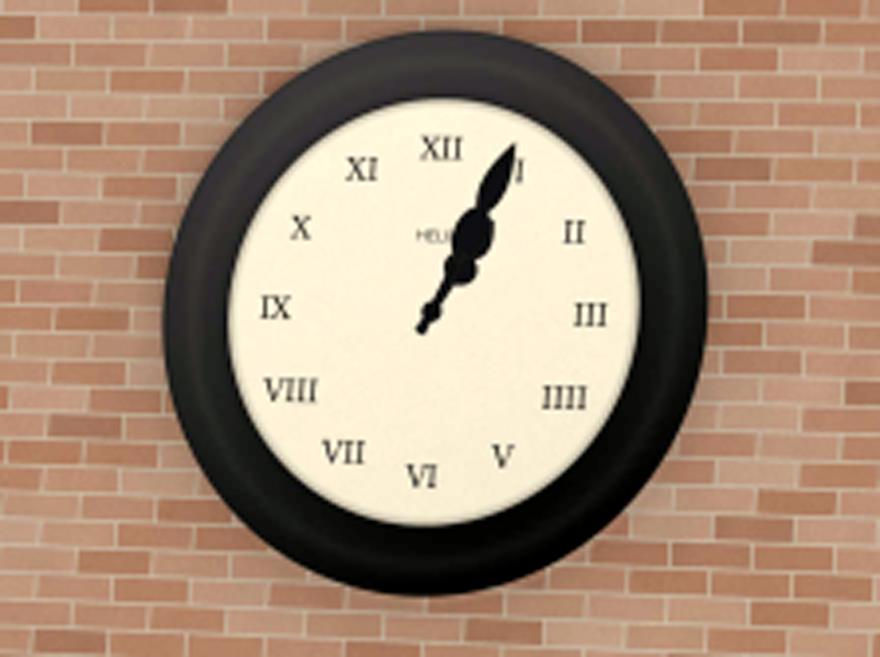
1:04
